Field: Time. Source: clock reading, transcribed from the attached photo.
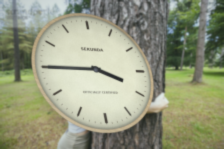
3:45
